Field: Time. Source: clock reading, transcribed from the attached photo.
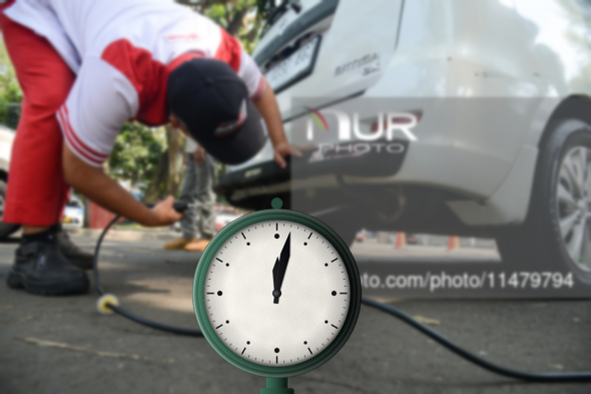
12:02
